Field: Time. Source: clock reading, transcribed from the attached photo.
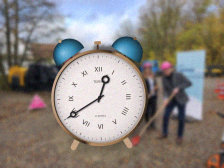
12:40
